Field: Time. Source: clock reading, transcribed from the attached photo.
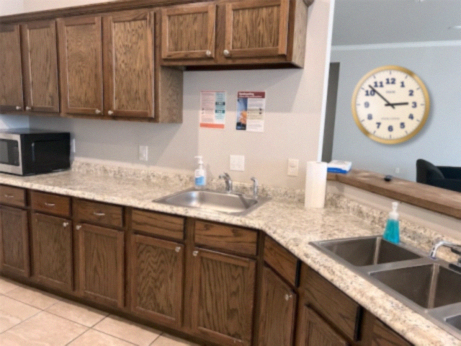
2:52
